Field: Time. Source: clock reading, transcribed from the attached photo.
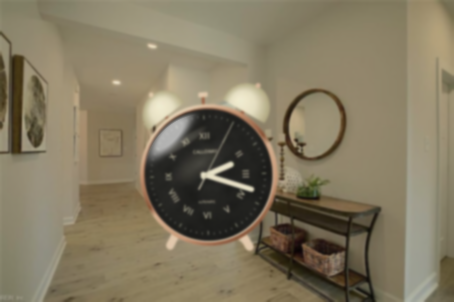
2:18:05
